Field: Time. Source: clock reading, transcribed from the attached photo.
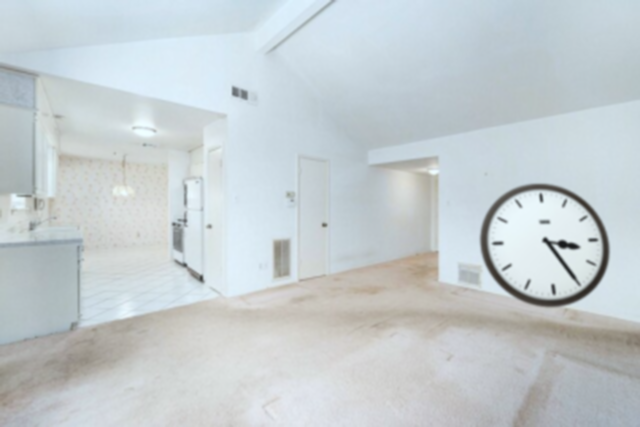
3:25
